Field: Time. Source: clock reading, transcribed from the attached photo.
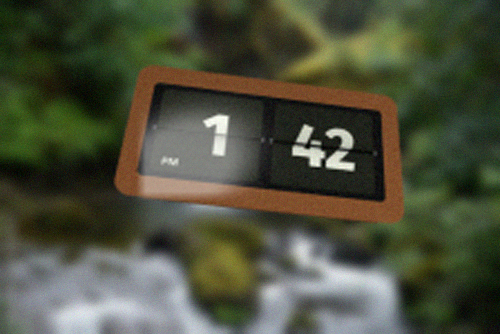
1:42
